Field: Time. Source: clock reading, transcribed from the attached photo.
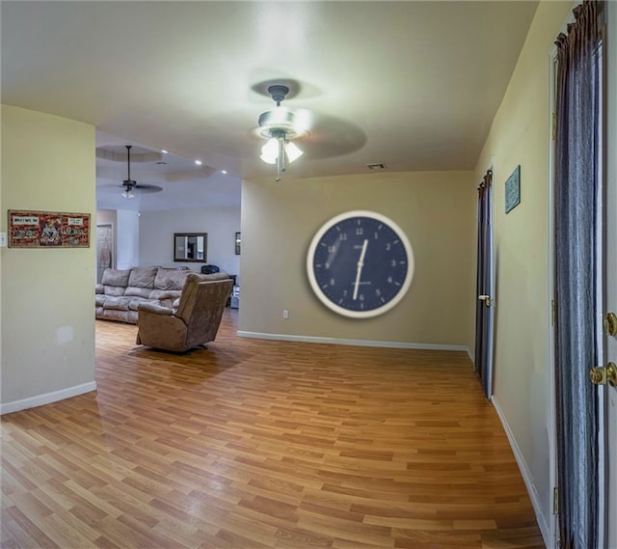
12:32
